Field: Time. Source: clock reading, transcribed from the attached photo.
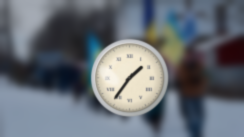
1:36
